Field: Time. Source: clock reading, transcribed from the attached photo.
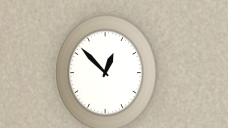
12:52
